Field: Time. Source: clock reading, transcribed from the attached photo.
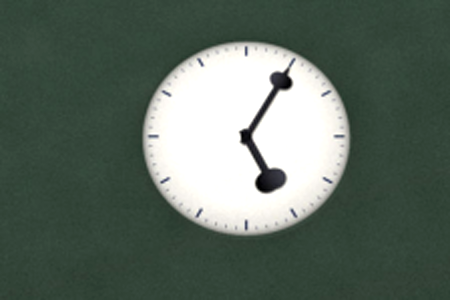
5:05
